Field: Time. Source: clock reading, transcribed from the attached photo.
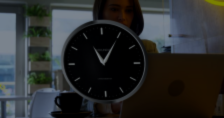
11:05
